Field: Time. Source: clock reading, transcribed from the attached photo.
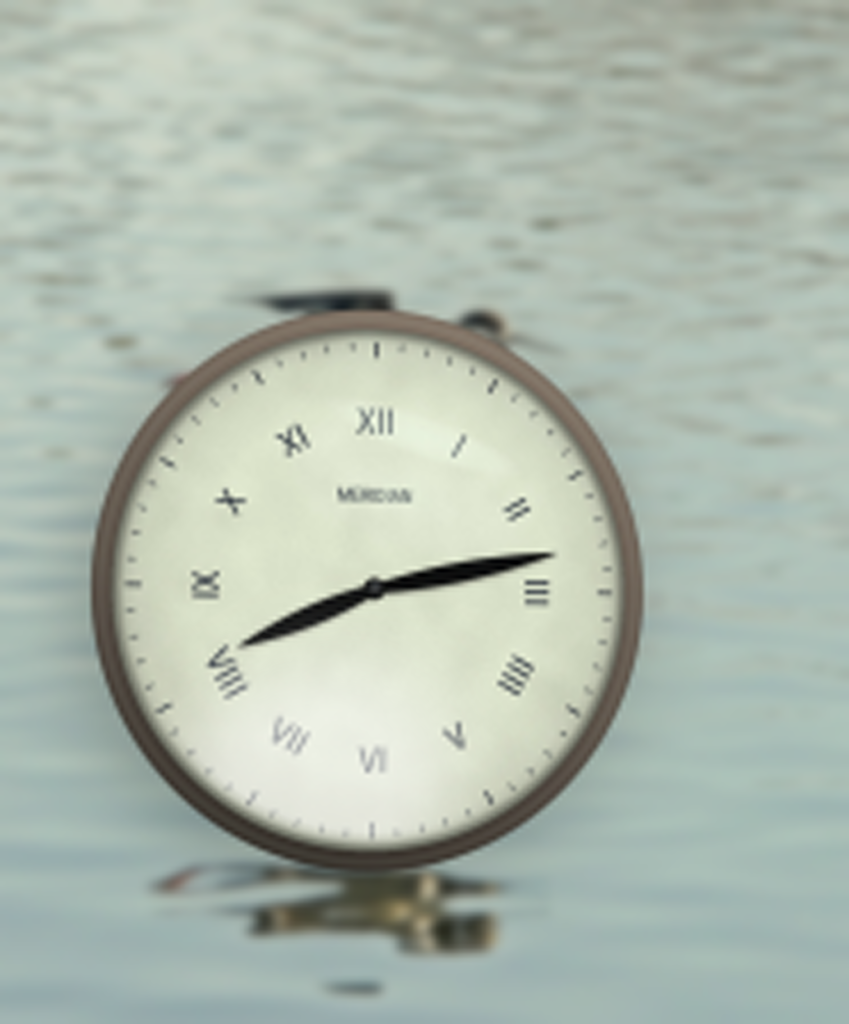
8:13
